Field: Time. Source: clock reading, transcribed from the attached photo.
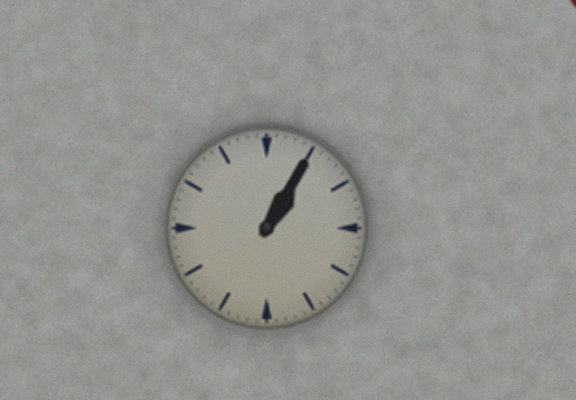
1:05
